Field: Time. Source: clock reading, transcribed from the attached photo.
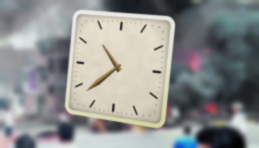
10:38
